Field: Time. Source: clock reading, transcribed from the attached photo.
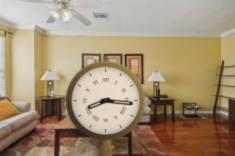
8:16
